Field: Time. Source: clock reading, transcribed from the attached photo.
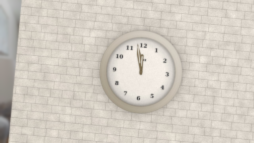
11:58
